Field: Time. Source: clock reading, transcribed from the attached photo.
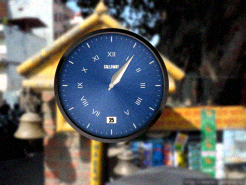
1:06
